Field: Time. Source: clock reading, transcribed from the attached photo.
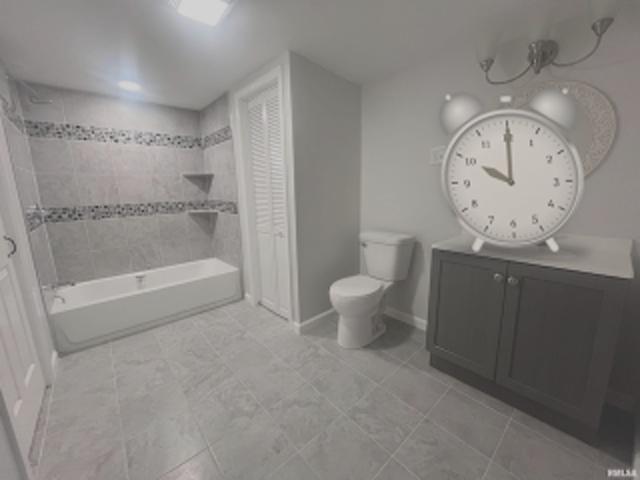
10:00
